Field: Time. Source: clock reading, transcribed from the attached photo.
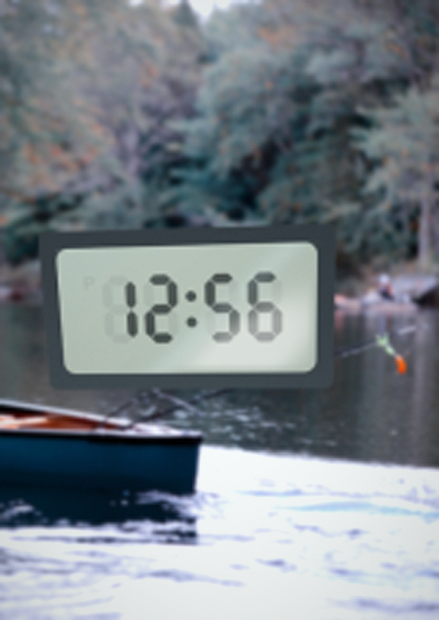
12:56
